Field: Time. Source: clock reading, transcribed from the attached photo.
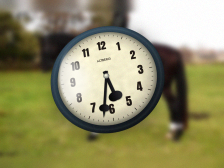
5:32
